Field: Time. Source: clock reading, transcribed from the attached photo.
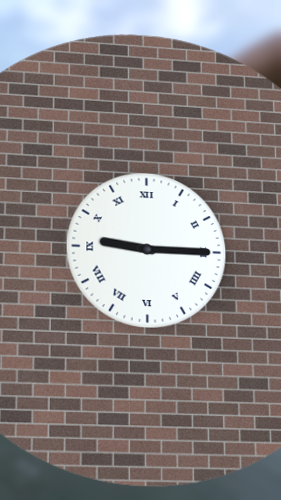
9:15
